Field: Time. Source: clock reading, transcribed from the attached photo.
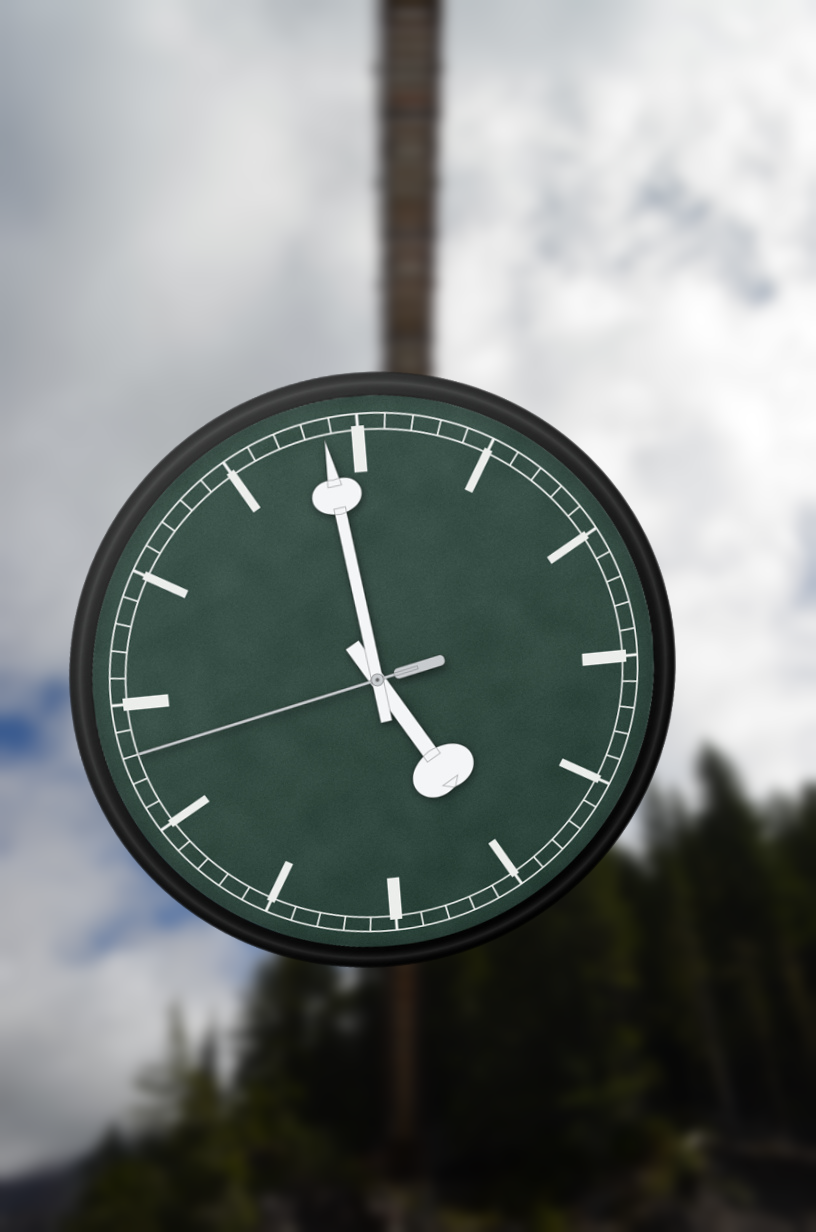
4:58:43
